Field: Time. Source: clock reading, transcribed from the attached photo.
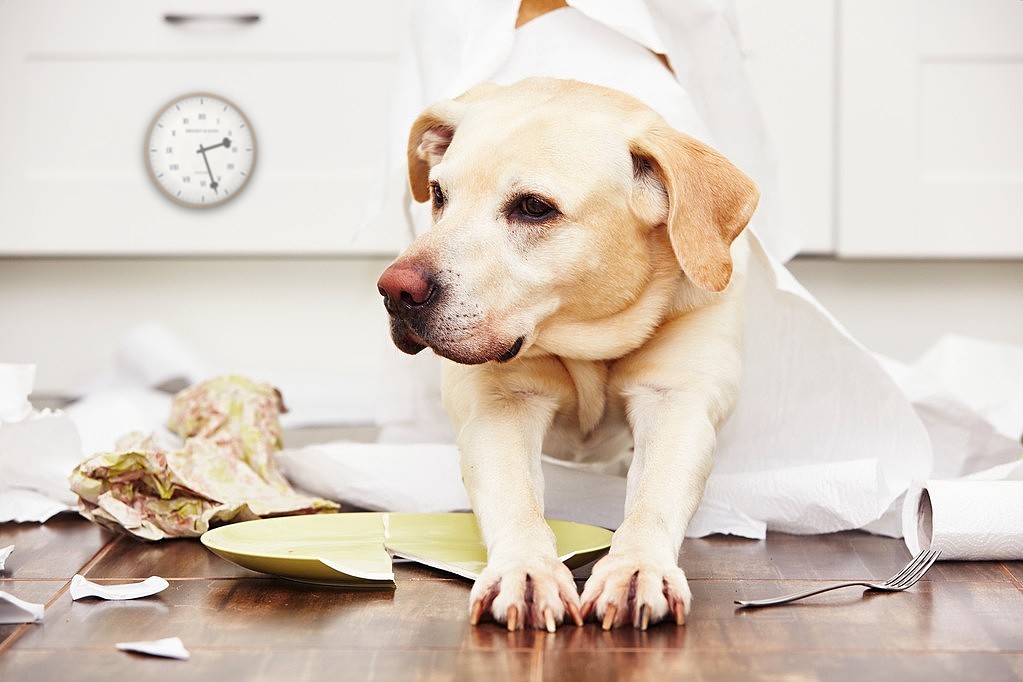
2:27
